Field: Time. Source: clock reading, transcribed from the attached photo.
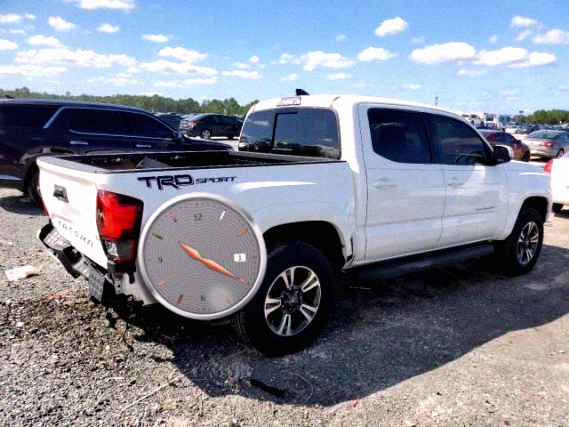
10:20
